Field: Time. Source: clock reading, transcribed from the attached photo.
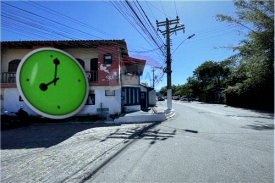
8:02
